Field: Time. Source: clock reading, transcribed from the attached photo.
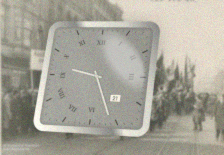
9:26
